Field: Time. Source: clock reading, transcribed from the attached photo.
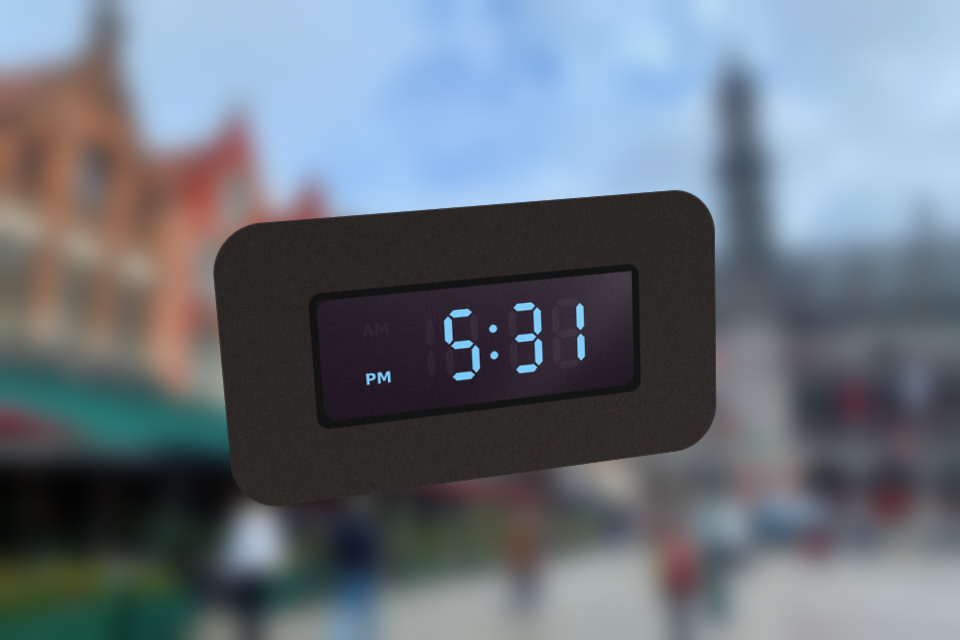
5:31
